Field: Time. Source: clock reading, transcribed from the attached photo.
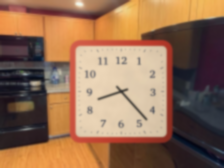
8:23
